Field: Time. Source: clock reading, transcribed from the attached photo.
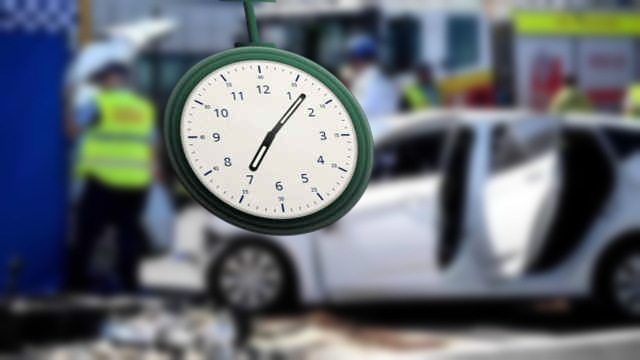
7:07
